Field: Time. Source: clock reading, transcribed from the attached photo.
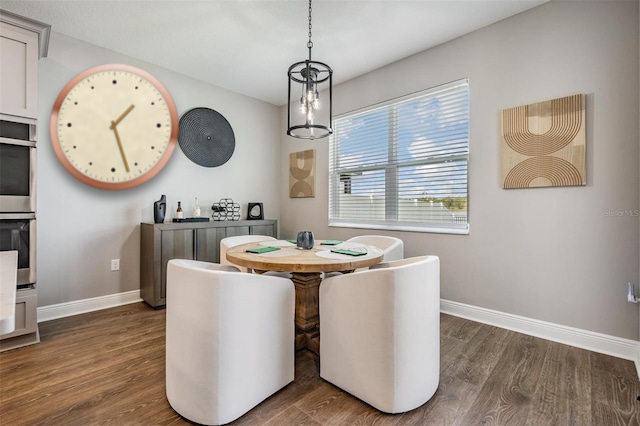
1:27
